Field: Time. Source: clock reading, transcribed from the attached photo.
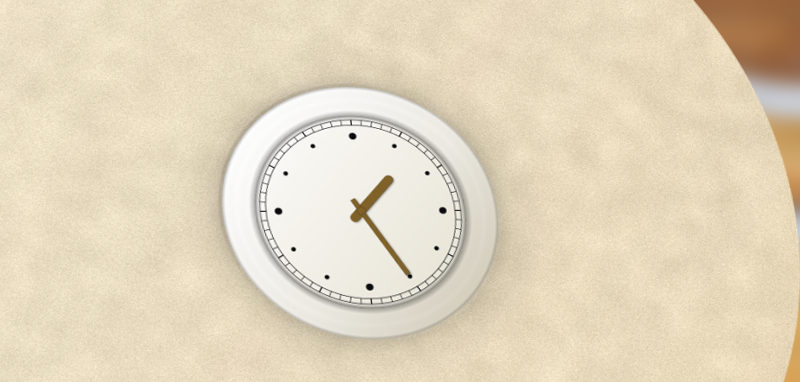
1:25
